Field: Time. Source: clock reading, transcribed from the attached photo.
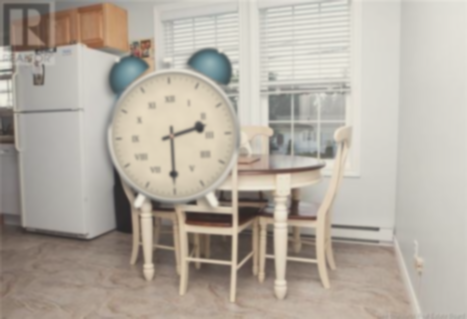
2:30
